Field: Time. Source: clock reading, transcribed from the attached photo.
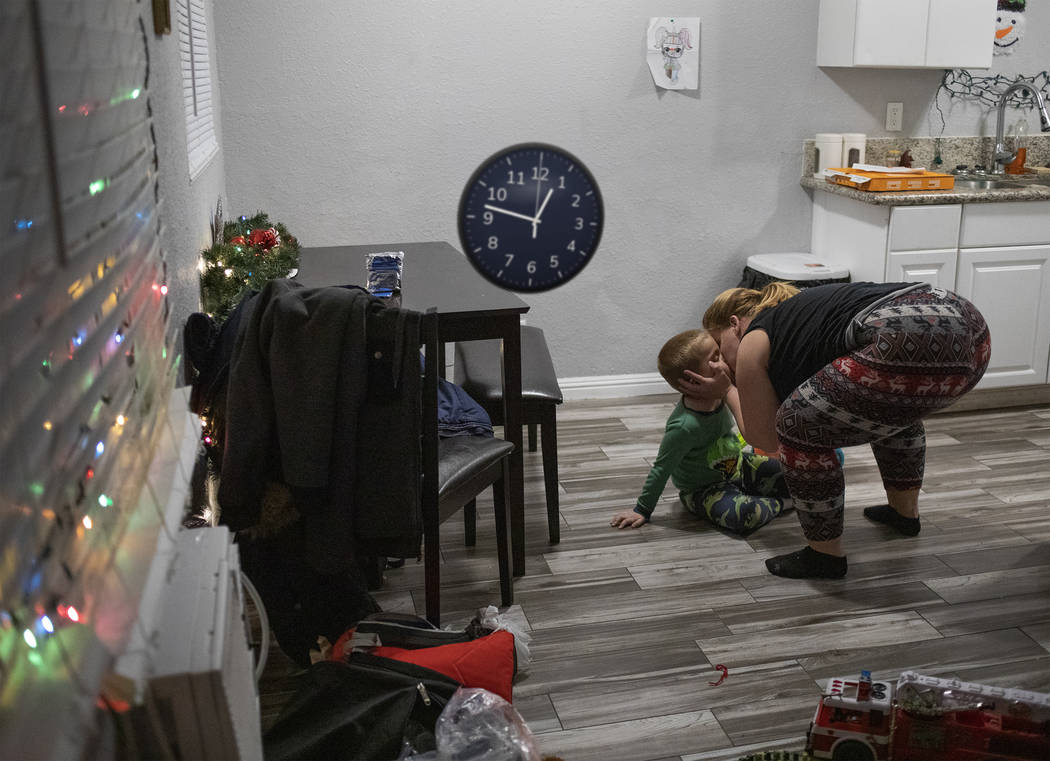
12:47:00
